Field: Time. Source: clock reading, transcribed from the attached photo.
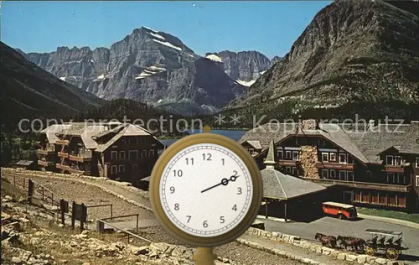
2:11
